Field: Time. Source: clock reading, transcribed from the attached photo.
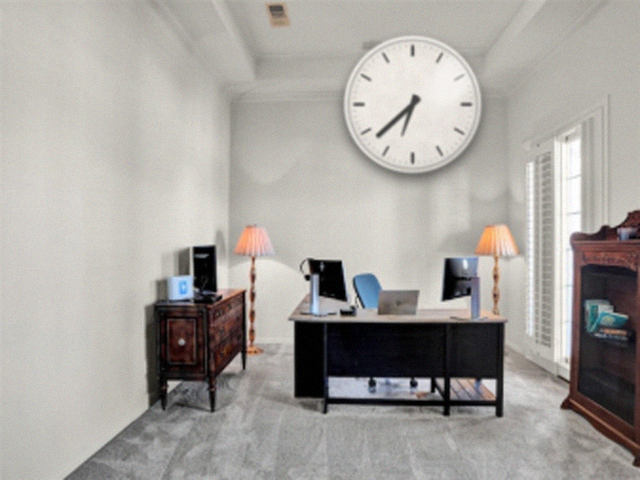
6:38
